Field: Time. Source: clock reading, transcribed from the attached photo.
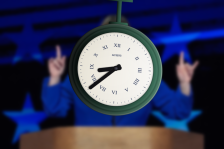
8:38
